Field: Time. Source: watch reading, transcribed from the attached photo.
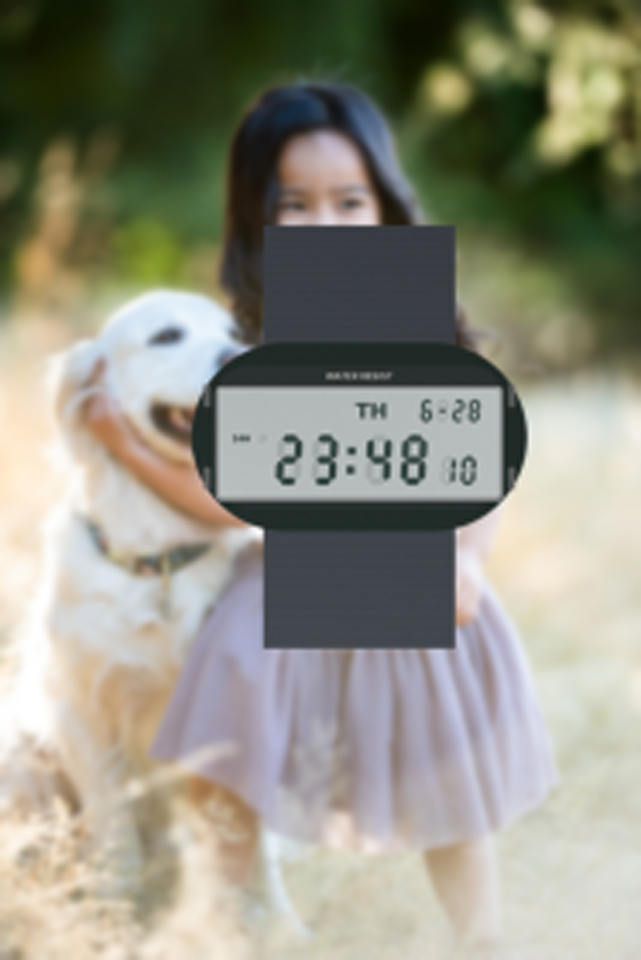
23:48:10
